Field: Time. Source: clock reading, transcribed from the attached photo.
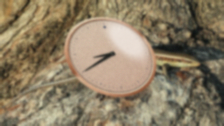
8:40
